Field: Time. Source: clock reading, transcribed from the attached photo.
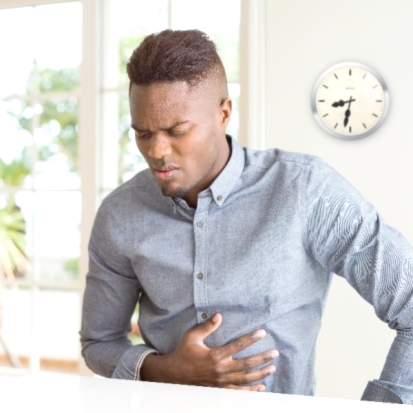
8:32
